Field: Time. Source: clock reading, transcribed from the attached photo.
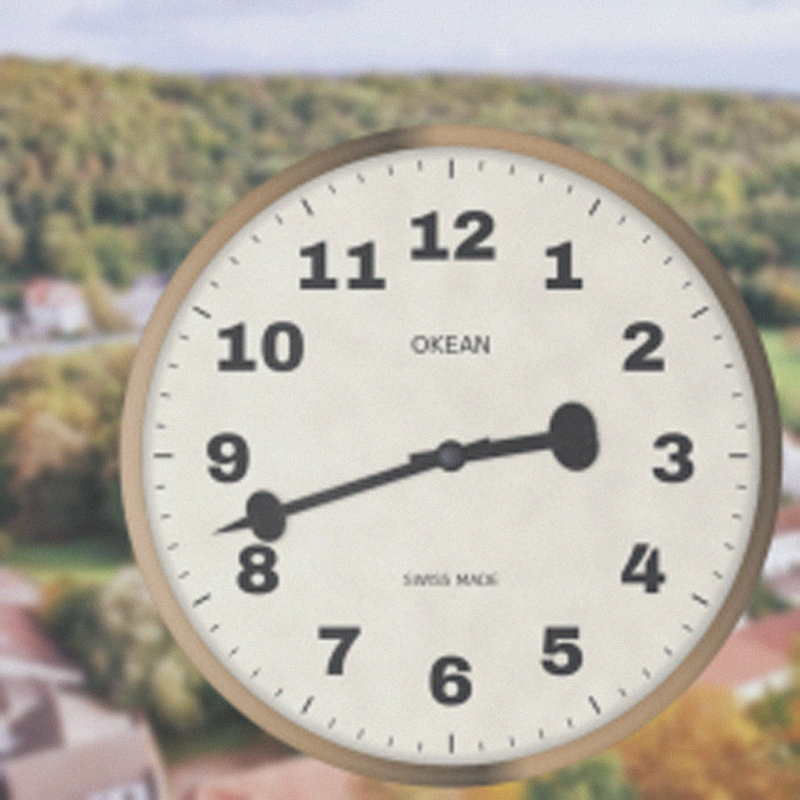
2:42
